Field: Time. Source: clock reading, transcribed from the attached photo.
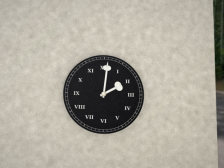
2:01
